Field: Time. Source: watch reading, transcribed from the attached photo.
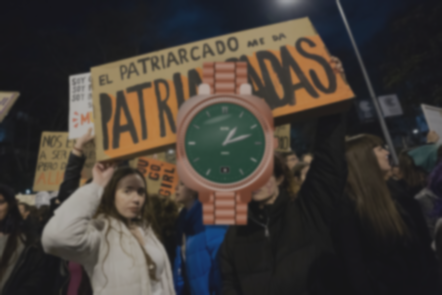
1:12
